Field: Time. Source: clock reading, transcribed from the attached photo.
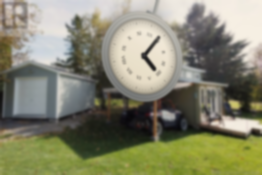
4:04
